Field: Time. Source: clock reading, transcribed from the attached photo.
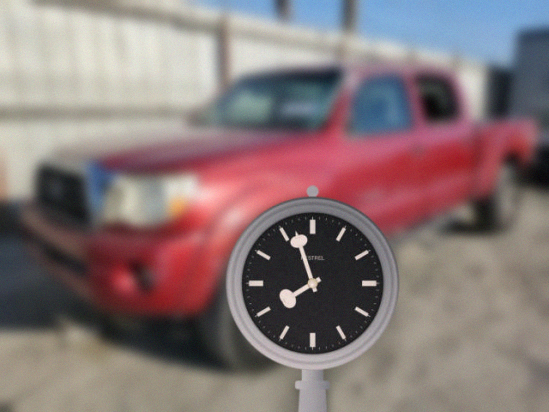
7:57
